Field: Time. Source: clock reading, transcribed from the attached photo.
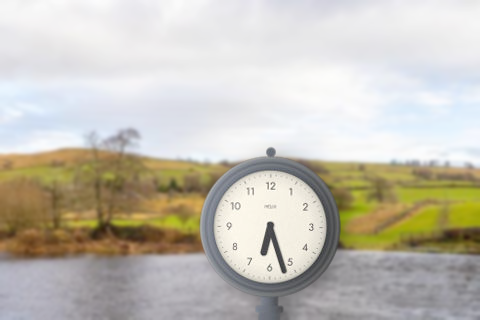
6:27
